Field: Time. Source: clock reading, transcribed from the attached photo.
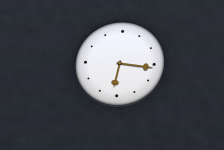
6:16
